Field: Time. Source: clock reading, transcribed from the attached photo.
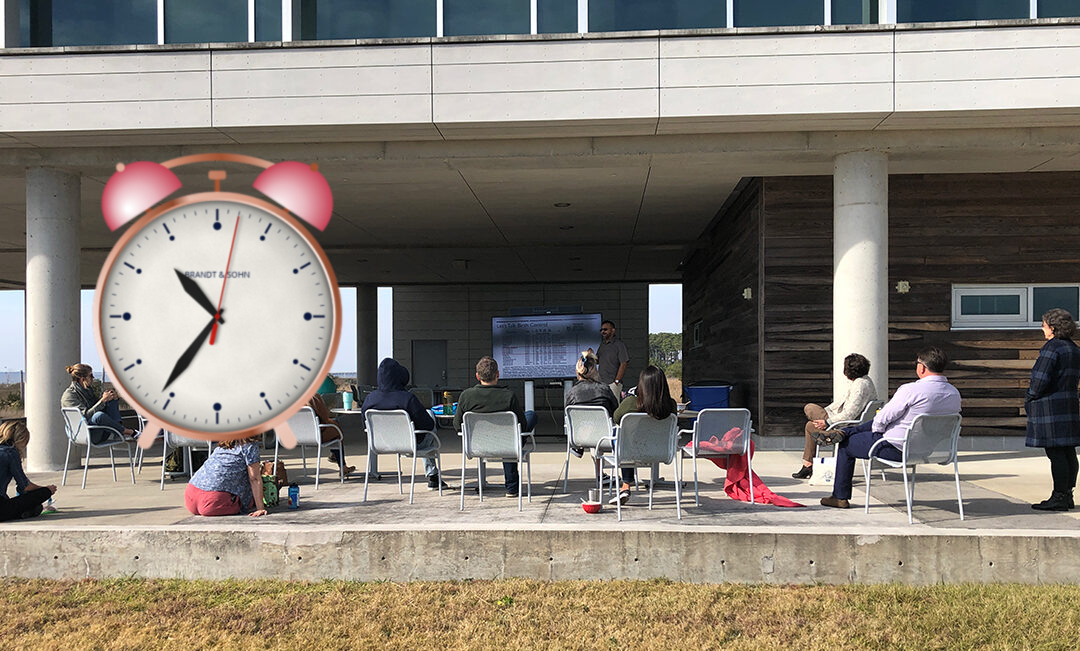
10:36:02
